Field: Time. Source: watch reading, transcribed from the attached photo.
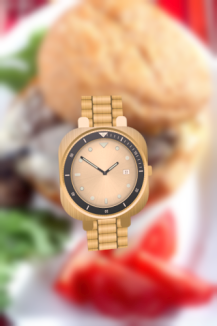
1:51
